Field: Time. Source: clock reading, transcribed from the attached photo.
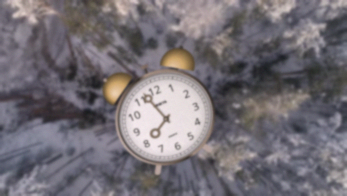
7:57
